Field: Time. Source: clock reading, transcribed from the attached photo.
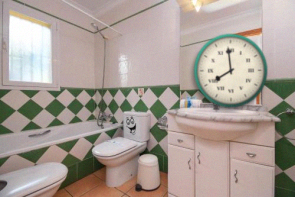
7:59
